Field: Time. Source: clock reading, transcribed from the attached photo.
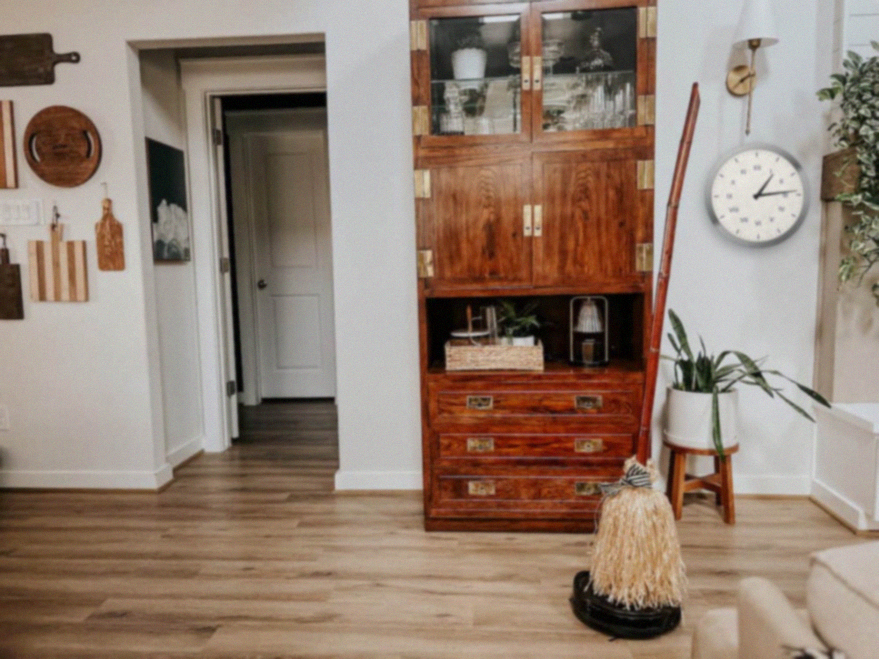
1:14
